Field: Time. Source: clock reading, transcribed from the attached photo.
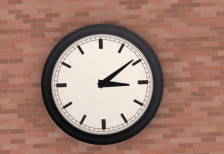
3:09
